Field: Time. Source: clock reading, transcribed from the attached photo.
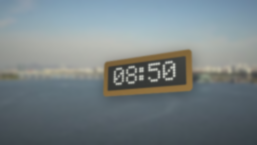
8:50
